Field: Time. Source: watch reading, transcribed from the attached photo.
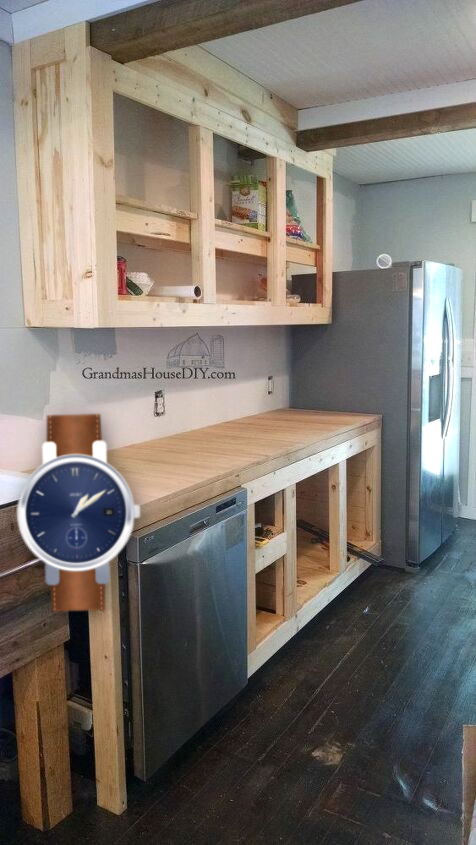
1:09
